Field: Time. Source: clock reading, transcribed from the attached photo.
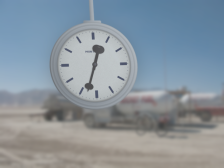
12:33
